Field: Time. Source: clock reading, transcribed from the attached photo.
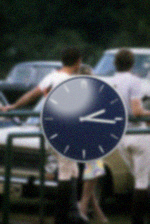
2:16
